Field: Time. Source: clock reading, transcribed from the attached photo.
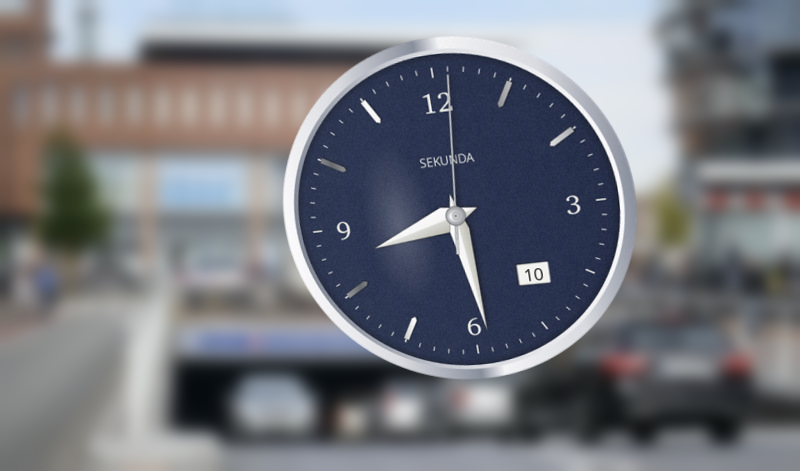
8:29:01
